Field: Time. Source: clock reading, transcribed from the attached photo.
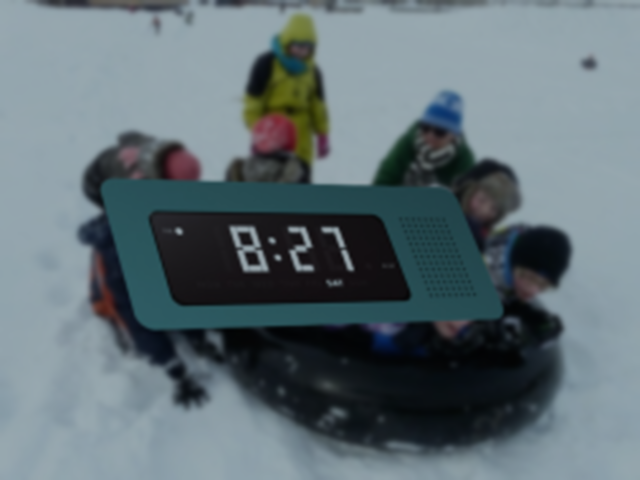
8:27
